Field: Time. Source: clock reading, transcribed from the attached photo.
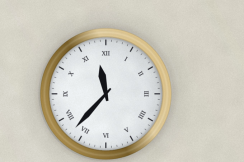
11:37
